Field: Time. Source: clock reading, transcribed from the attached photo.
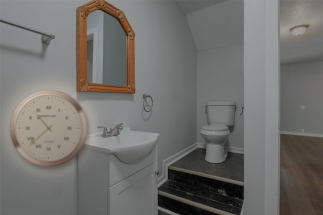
10:38
